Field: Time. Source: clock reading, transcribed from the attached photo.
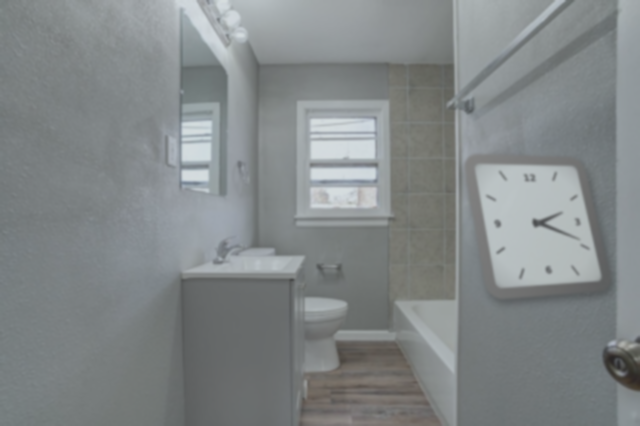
2:19
